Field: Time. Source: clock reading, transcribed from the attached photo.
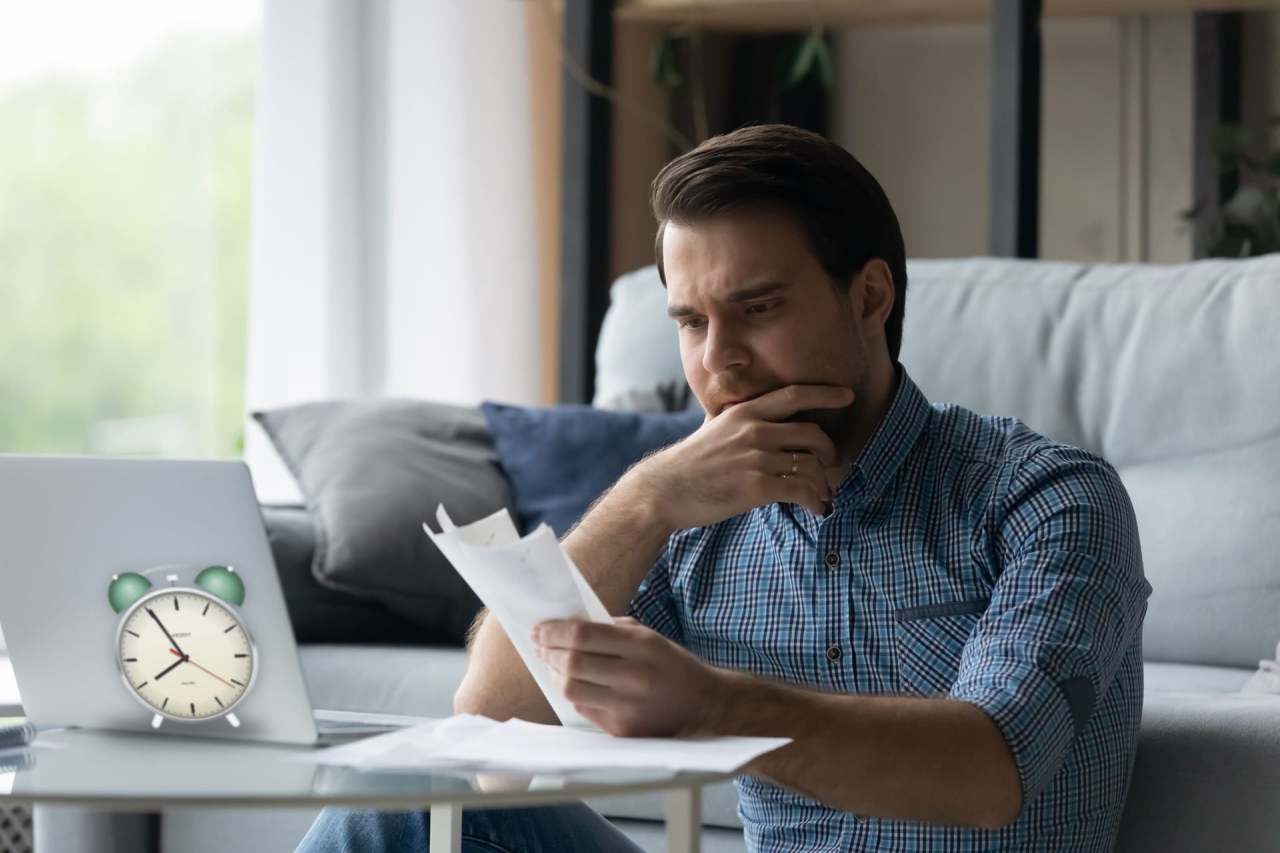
7:55:21
